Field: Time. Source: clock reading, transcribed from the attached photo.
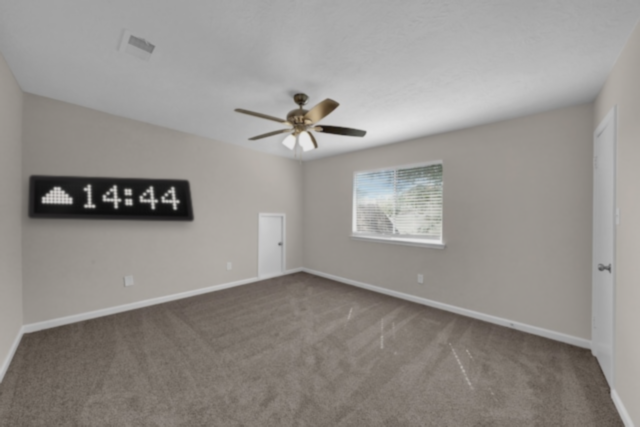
14:44
